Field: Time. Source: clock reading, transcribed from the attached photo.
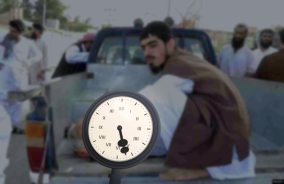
5:27
